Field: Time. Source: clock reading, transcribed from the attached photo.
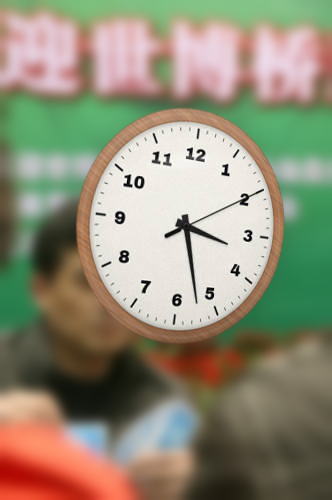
3:27:10
